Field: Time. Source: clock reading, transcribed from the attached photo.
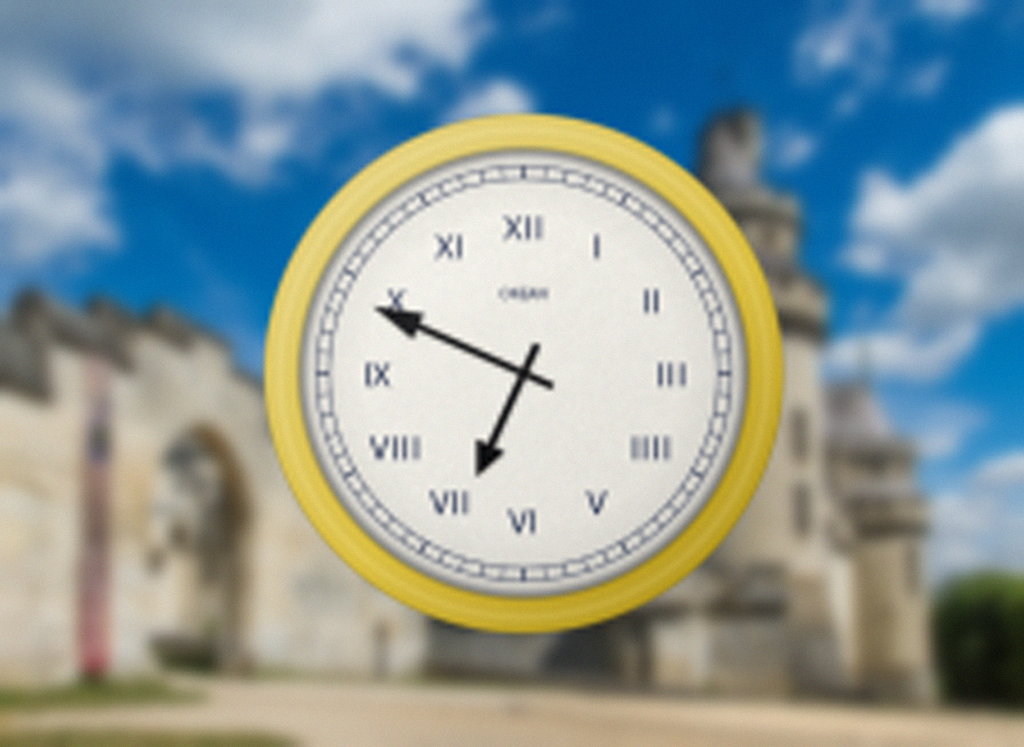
6:49
